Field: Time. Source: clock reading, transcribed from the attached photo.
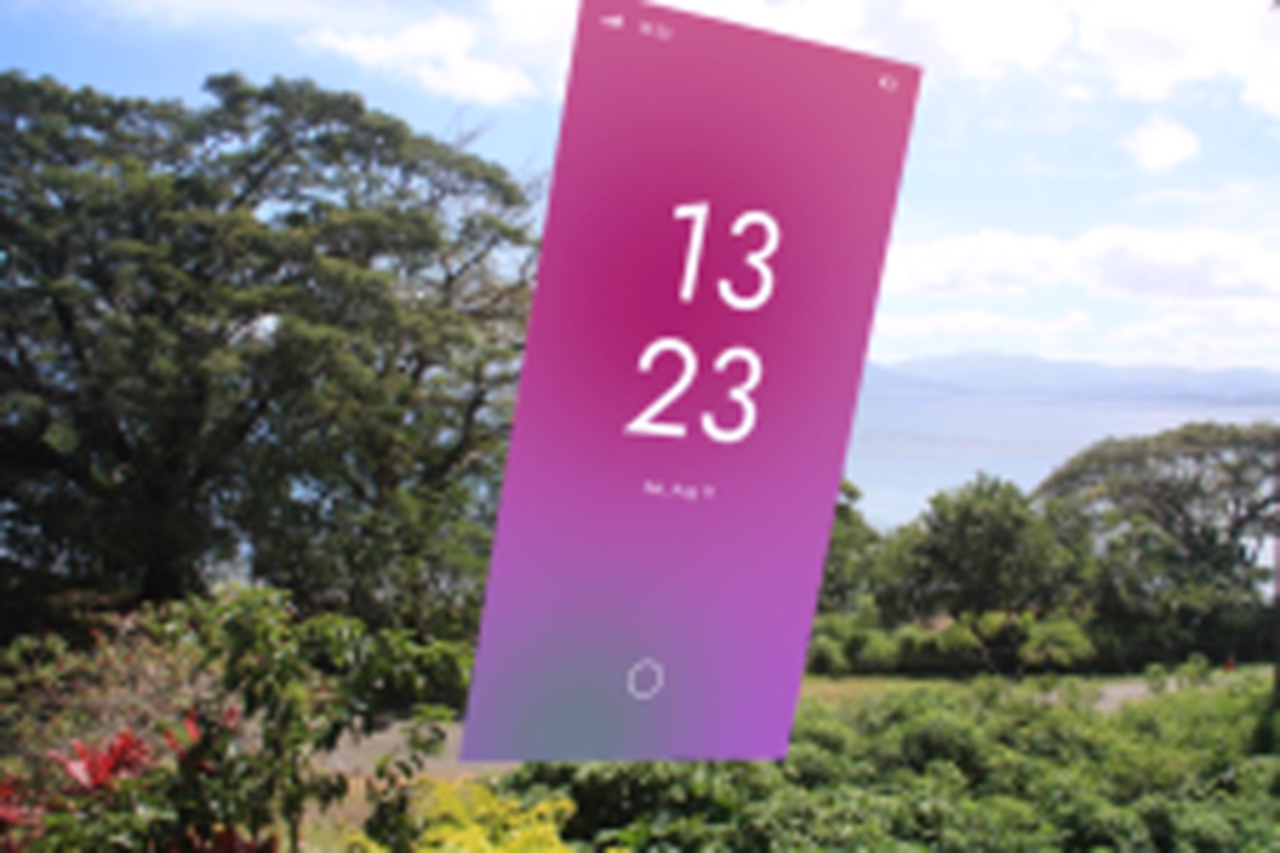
13:23
